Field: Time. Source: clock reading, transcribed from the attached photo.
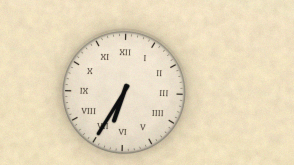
6:35
